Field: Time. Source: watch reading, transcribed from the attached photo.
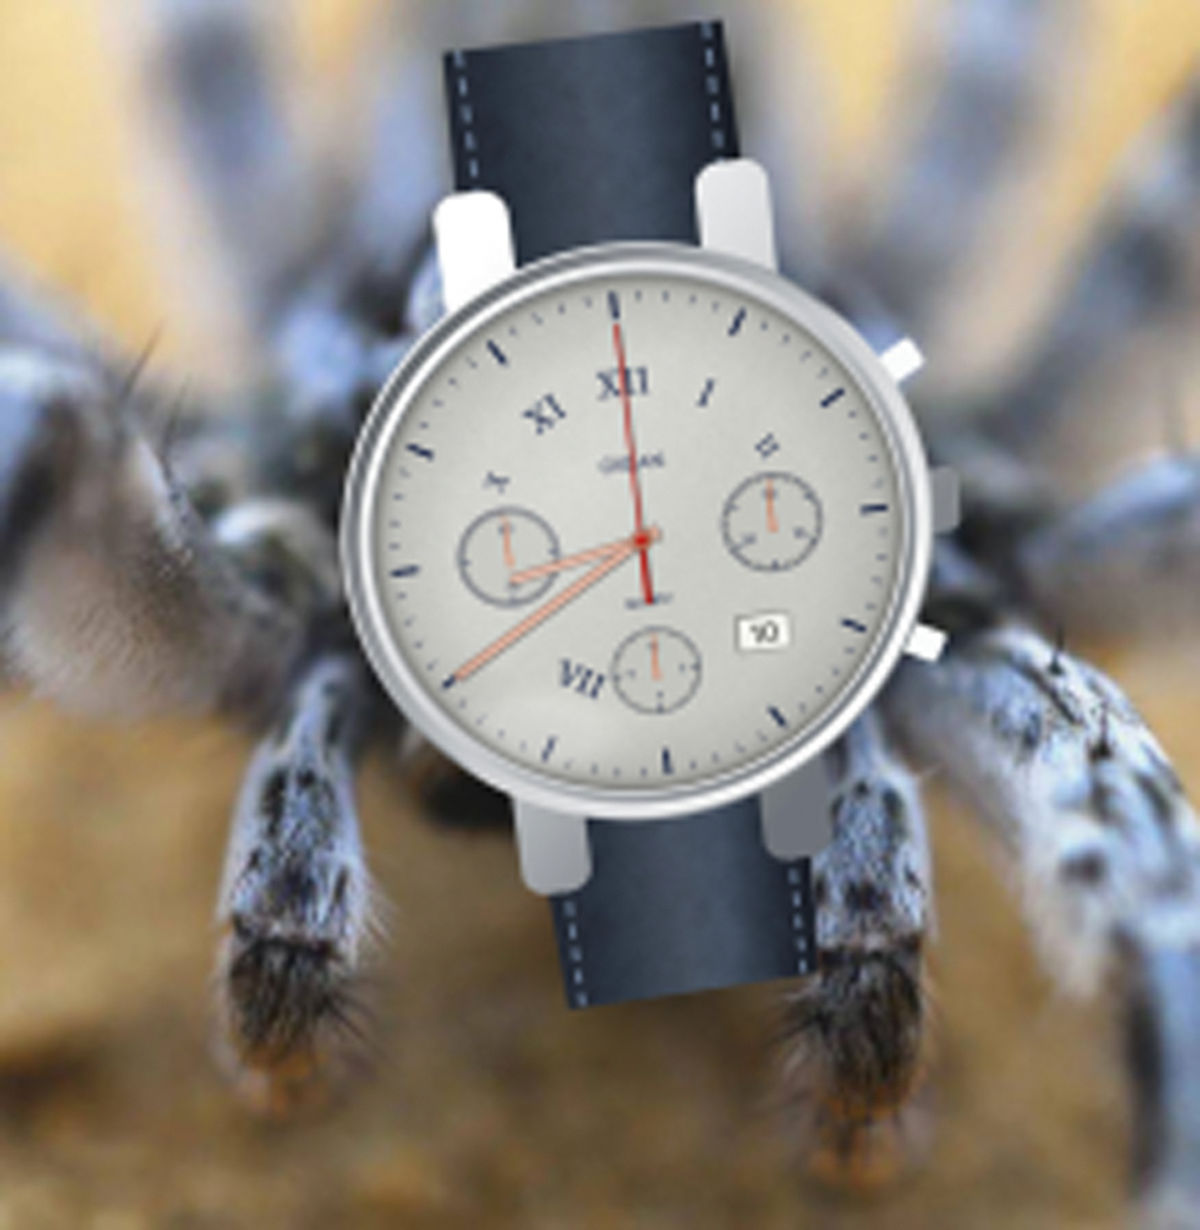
8:40
